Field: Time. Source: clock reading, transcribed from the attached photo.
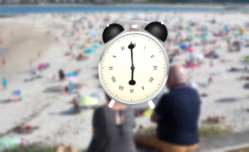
5:59
